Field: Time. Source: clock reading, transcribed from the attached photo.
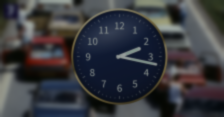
2:17
